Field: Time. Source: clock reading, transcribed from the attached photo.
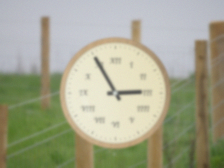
2:55
